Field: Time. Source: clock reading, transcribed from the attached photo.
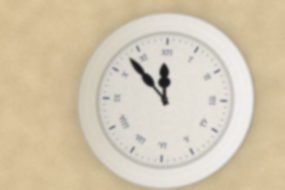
11:53
